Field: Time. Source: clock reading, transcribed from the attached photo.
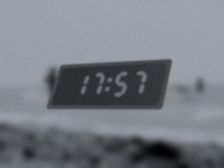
17:57
